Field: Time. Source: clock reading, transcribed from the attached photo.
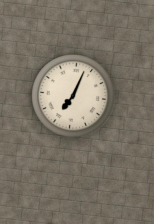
7:03
